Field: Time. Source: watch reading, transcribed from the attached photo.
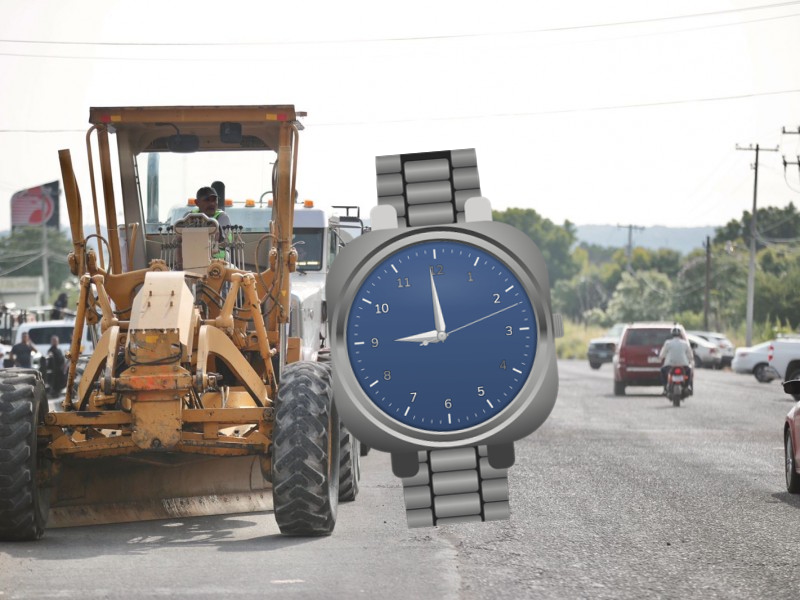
8:59:12
